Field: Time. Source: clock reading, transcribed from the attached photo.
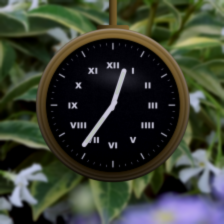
12:36
